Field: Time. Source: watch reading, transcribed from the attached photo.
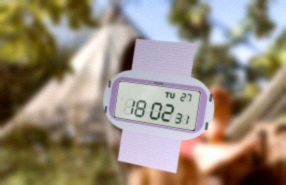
18:02:31
